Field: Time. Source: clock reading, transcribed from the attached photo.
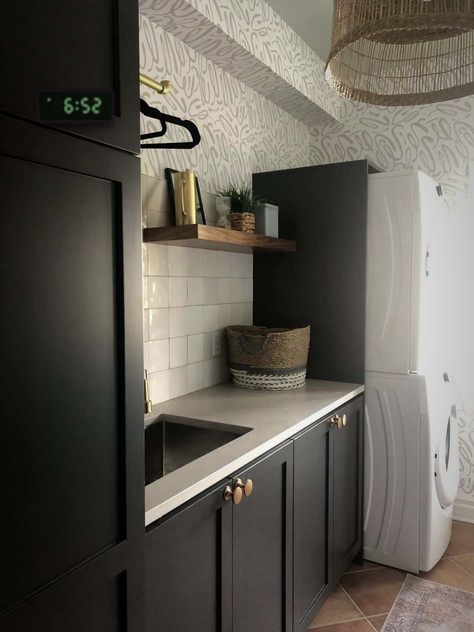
6:52
